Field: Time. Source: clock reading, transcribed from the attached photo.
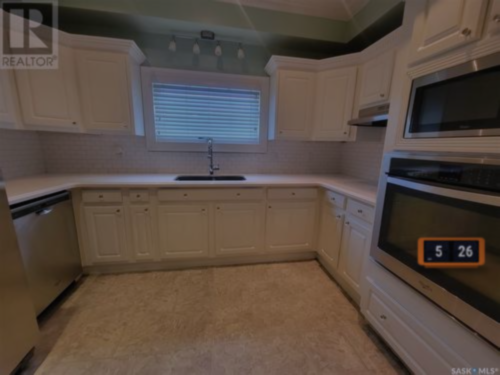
5:26
